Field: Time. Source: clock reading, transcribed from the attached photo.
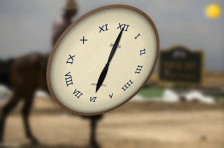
6:00
